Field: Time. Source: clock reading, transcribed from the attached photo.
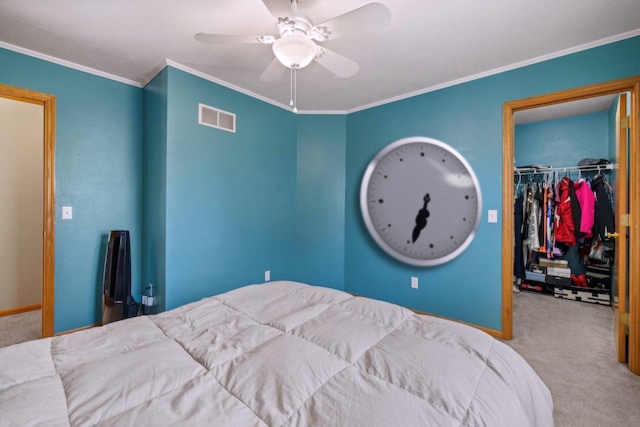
6:34
